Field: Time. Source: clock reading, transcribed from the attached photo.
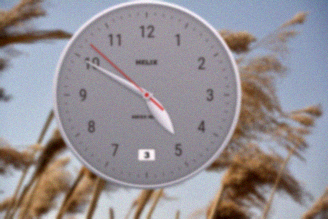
4:49:52
